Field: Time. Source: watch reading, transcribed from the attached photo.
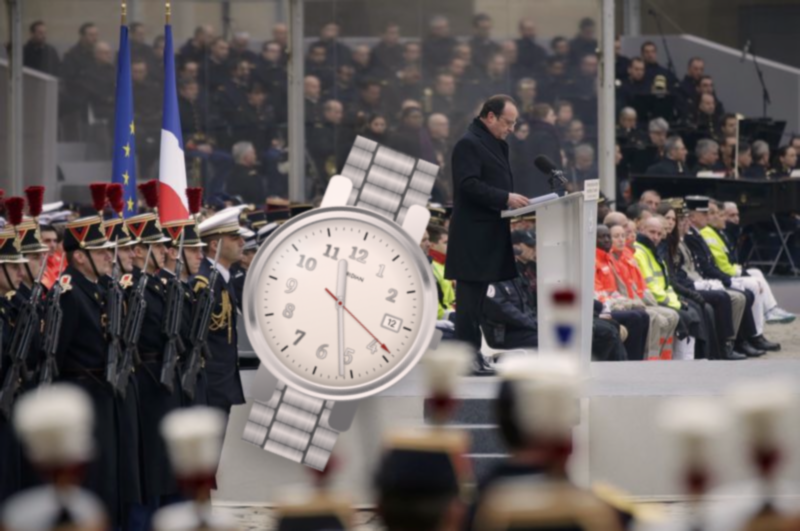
11:26:19
